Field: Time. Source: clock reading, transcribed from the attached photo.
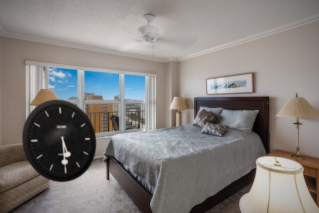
5:30
